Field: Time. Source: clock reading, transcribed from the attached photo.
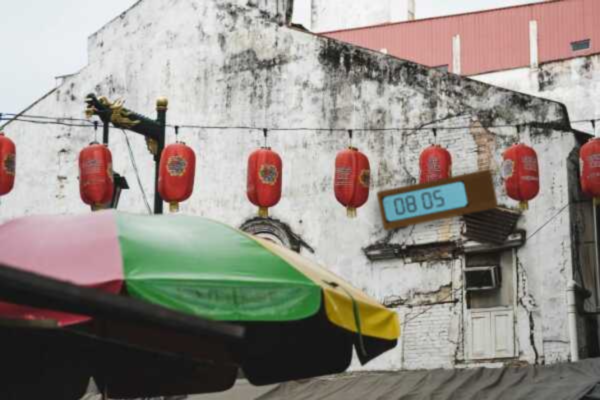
8:05
